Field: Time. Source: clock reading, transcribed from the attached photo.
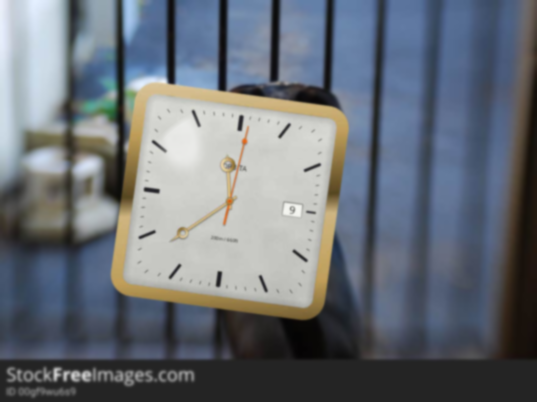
11:38:01
